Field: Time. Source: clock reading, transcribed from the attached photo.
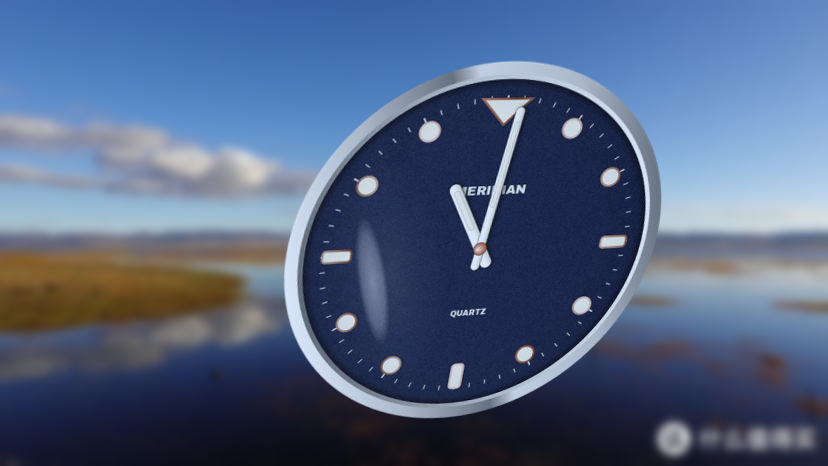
11:01
